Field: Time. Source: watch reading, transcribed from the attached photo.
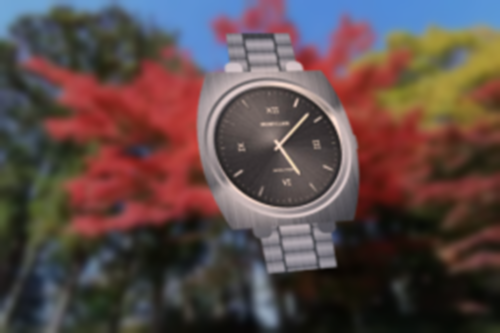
5:08
